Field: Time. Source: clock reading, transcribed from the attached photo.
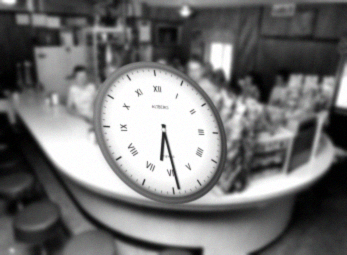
6:29
